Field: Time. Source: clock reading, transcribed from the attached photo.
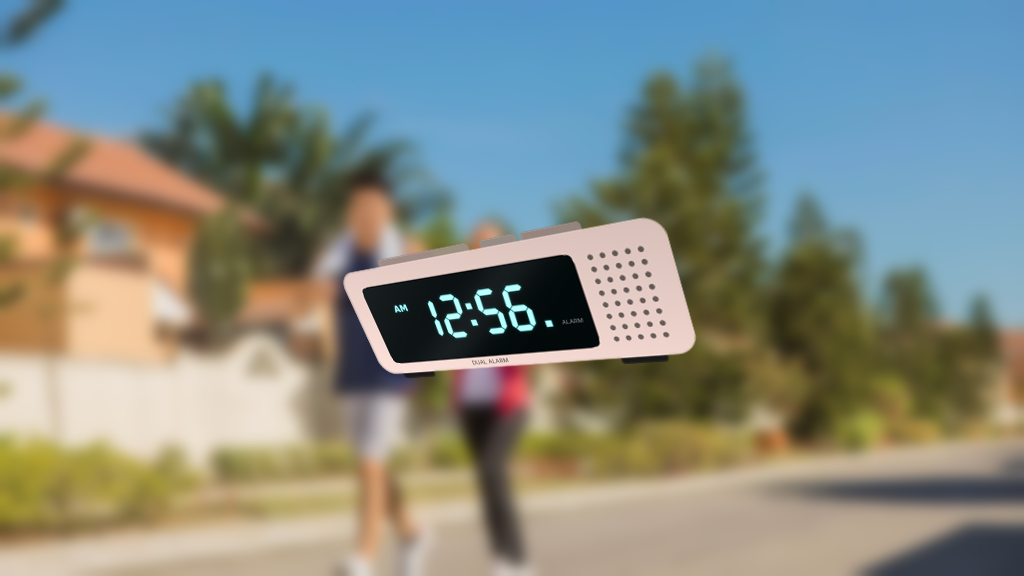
12:56
